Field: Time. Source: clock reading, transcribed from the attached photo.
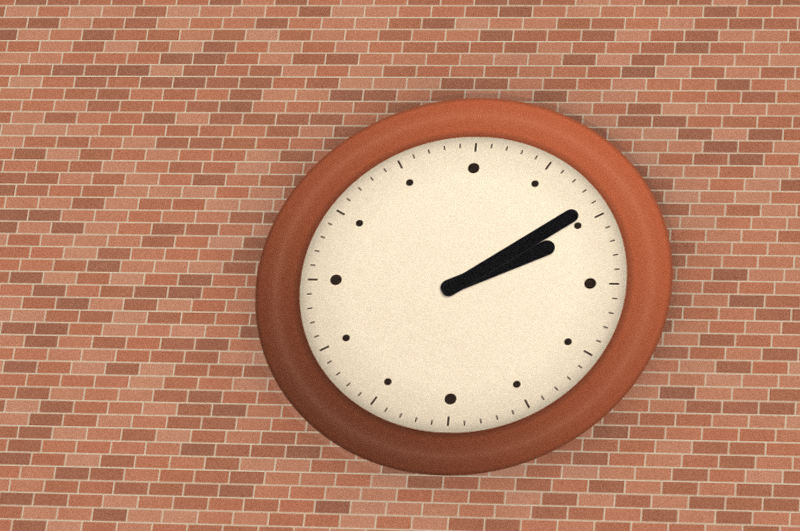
2:09
